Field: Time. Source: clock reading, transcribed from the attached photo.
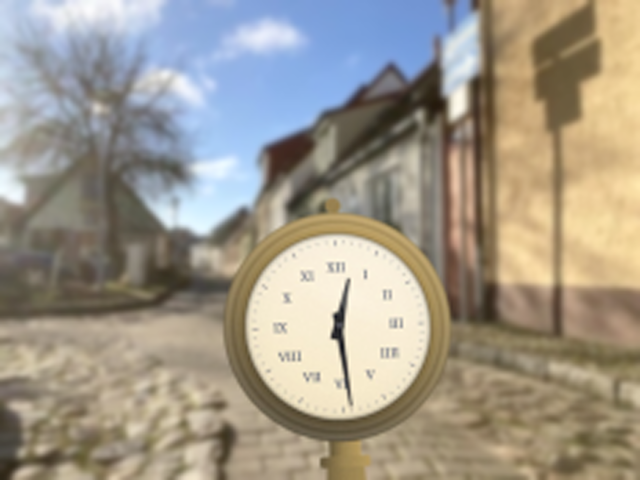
12:29
